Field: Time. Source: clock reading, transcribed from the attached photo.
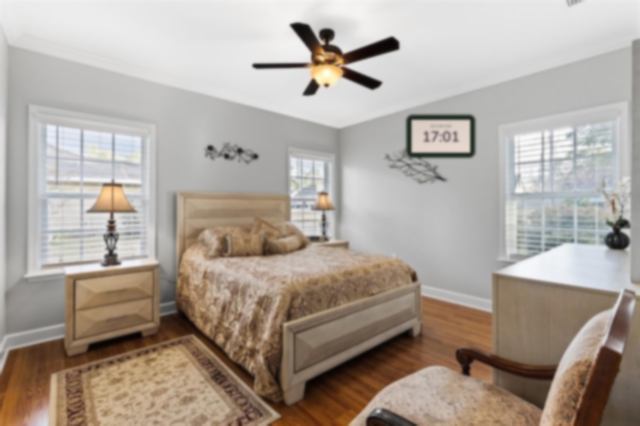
17:01
